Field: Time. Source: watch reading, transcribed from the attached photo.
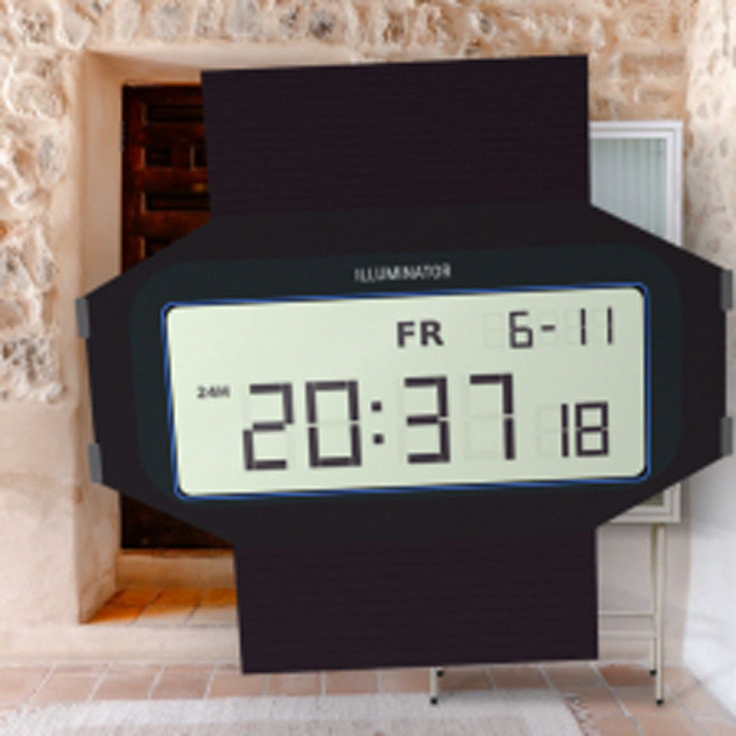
20:37:18
